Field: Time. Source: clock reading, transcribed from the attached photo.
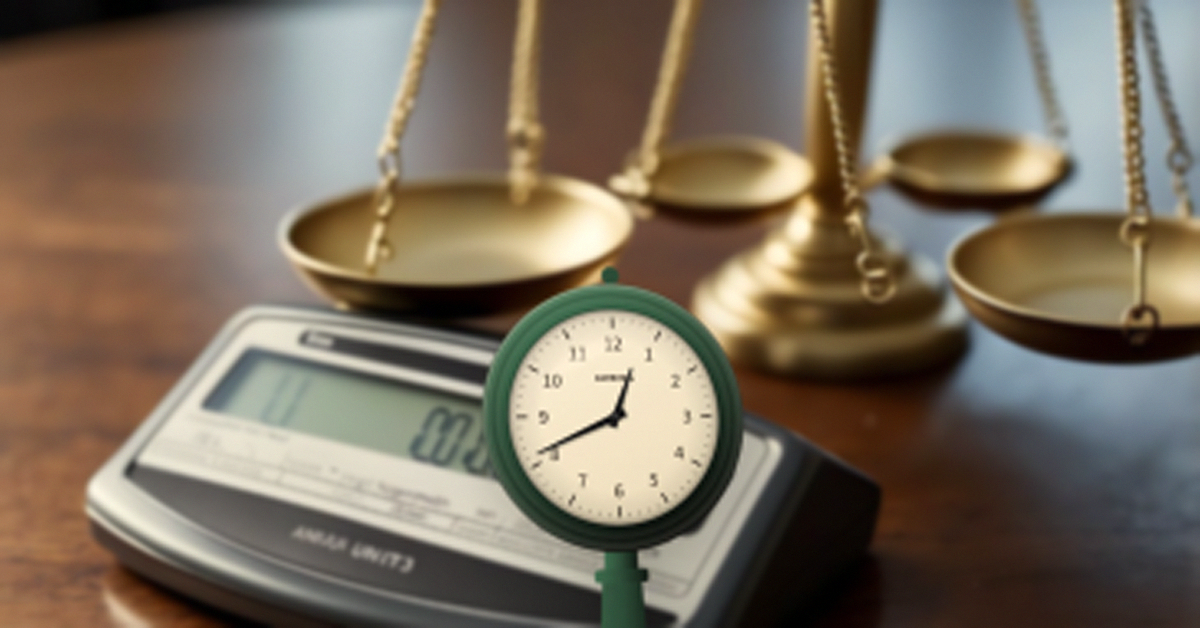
12:41
